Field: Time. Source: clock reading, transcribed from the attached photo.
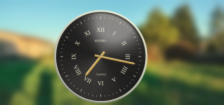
7:17
